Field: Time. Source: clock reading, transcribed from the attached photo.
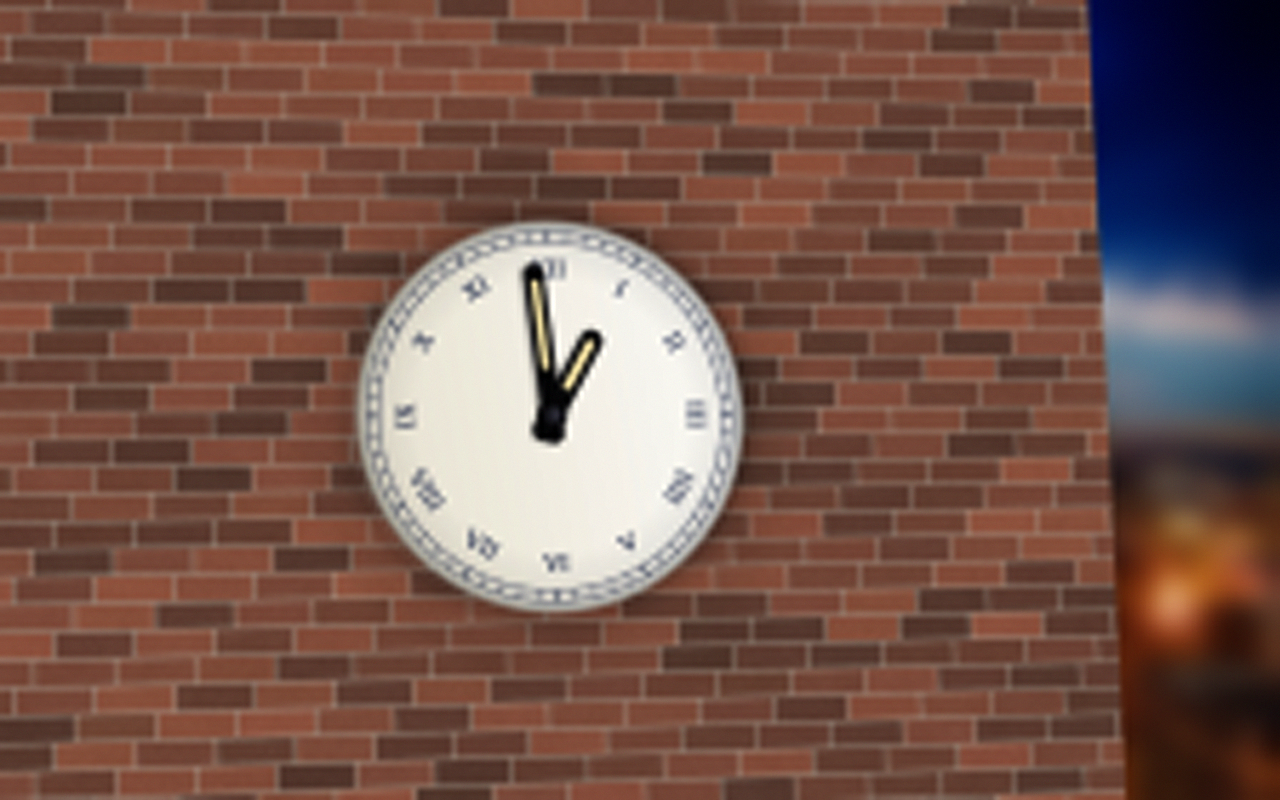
12:59
